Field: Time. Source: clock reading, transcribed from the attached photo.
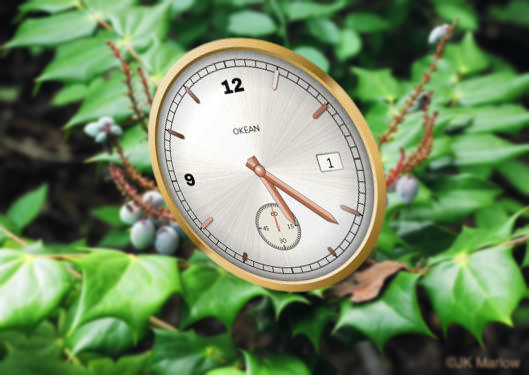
5:22
